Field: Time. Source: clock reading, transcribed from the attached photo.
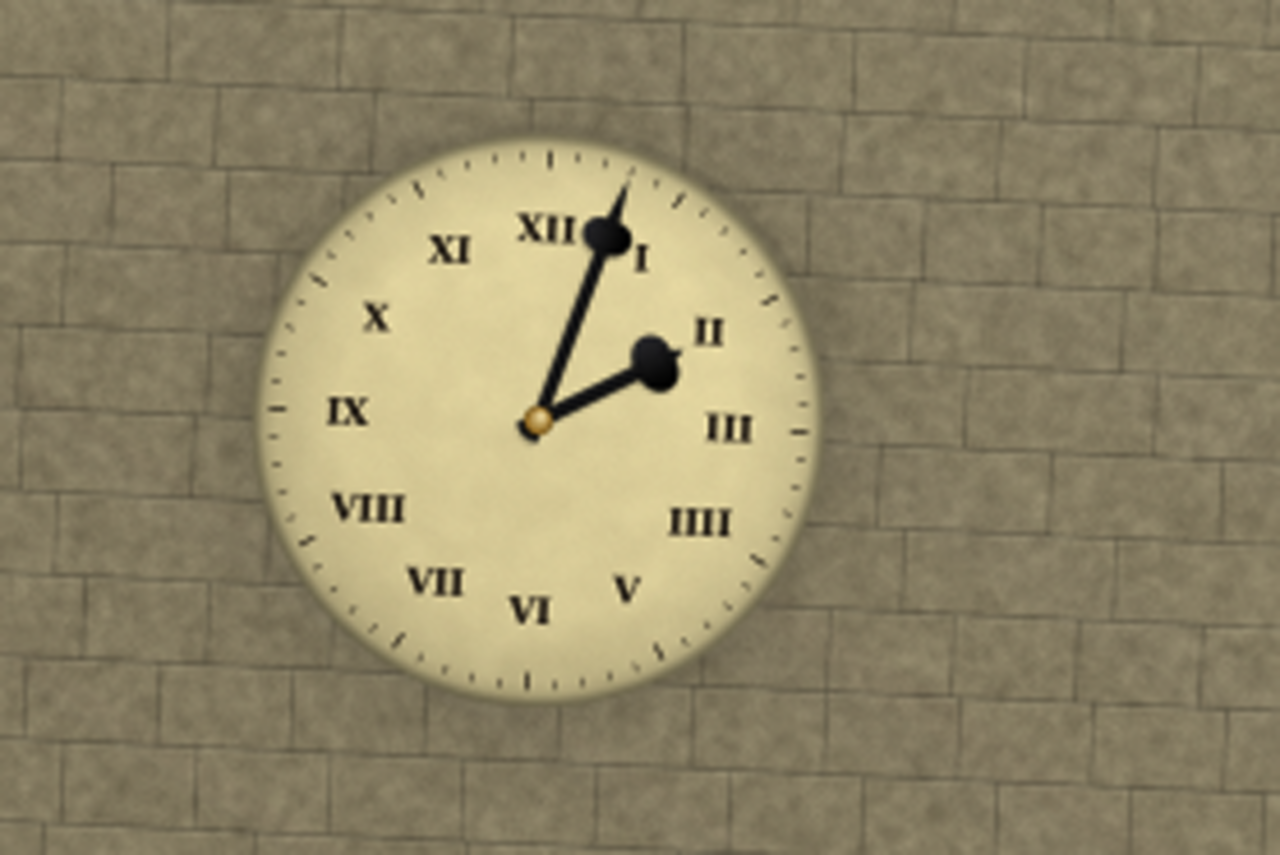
2:03
